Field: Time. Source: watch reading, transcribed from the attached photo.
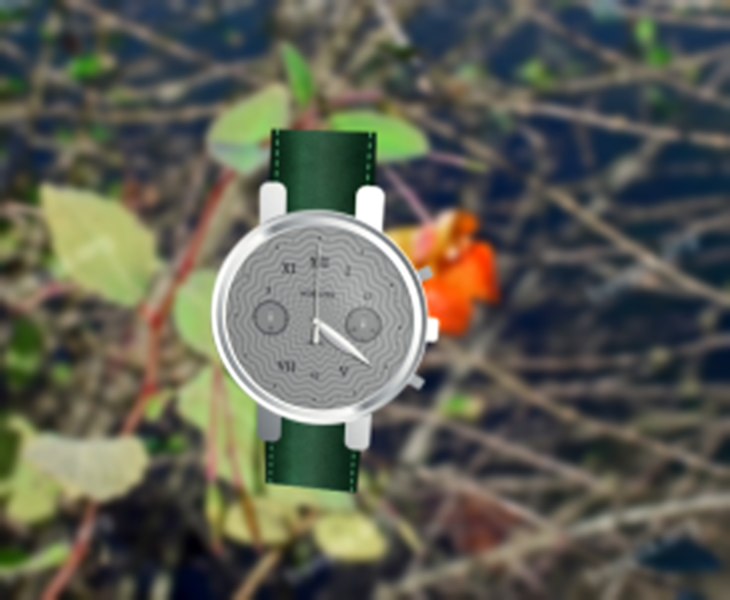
4:21
